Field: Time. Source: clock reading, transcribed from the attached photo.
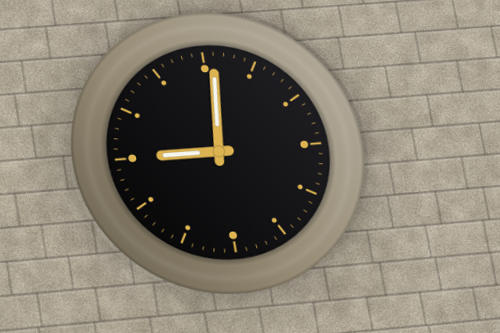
9:01
